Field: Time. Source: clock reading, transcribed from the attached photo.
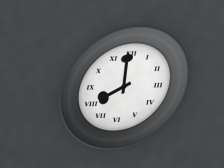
7:59
